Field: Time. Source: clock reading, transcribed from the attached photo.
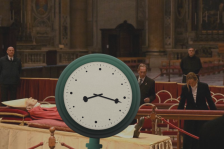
8:17
